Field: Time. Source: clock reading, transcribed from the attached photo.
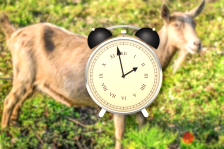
1:58
